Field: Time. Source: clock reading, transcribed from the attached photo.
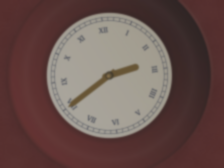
2:40
